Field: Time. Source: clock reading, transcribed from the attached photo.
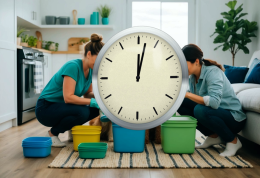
12:02
